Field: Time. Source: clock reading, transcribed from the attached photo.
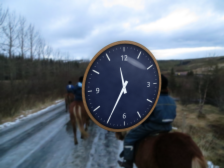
11:35
